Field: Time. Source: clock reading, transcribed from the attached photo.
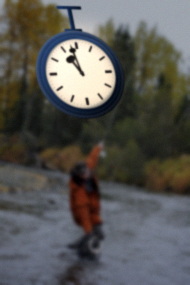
10:58
